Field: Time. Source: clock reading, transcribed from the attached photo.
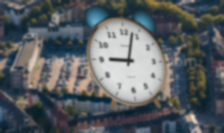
9:03
